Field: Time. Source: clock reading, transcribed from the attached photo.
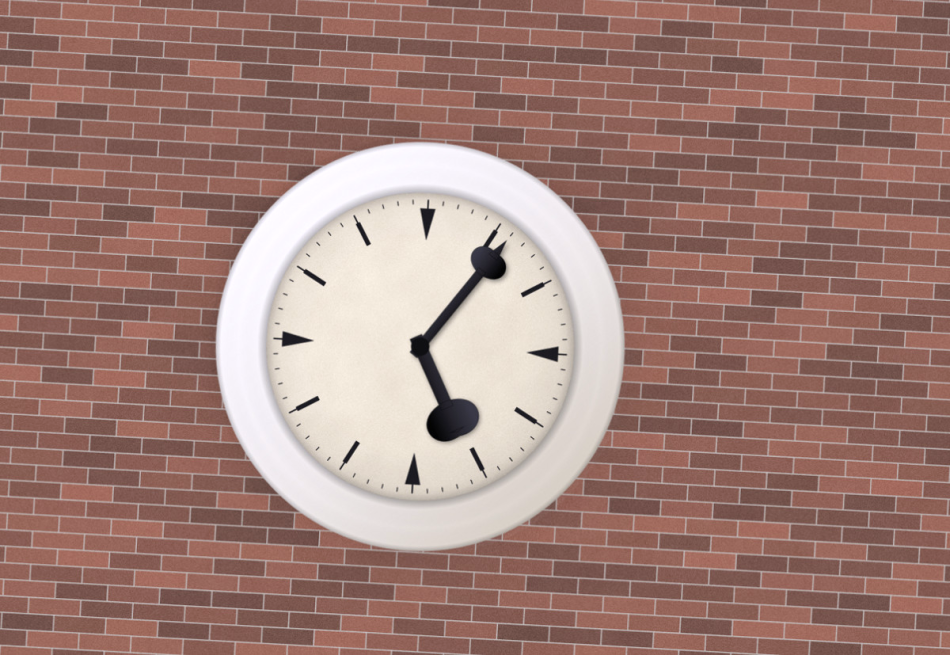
5:06
